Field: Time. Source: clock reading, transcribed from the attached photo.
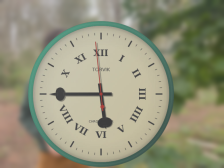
5:44:59
